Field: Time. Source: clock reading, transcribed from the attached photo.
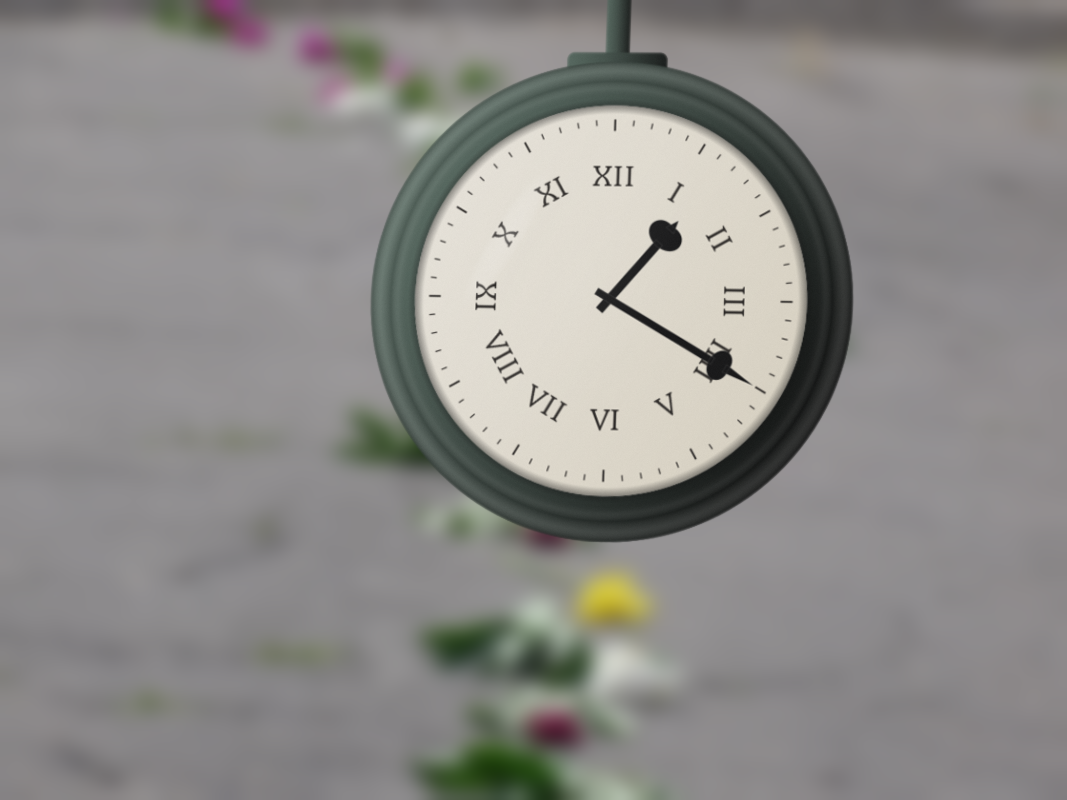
1:20
